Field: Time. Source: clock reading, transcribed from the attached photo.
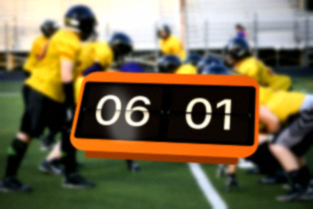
6:01
